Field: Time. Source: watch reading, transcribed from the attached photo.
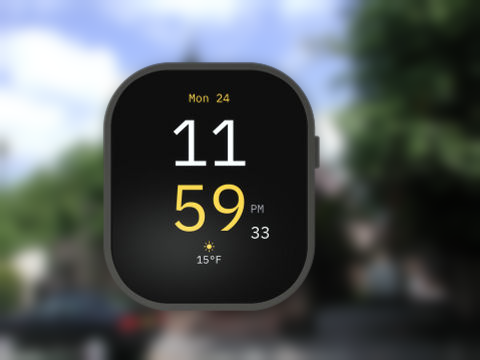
11:59:33
